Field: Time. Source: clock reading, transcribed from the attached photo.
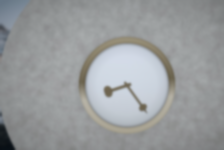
8:24
